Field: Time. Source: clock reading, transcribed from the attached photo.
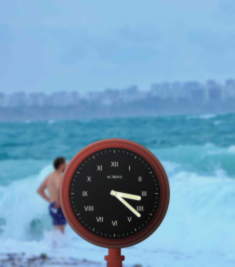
3:22
